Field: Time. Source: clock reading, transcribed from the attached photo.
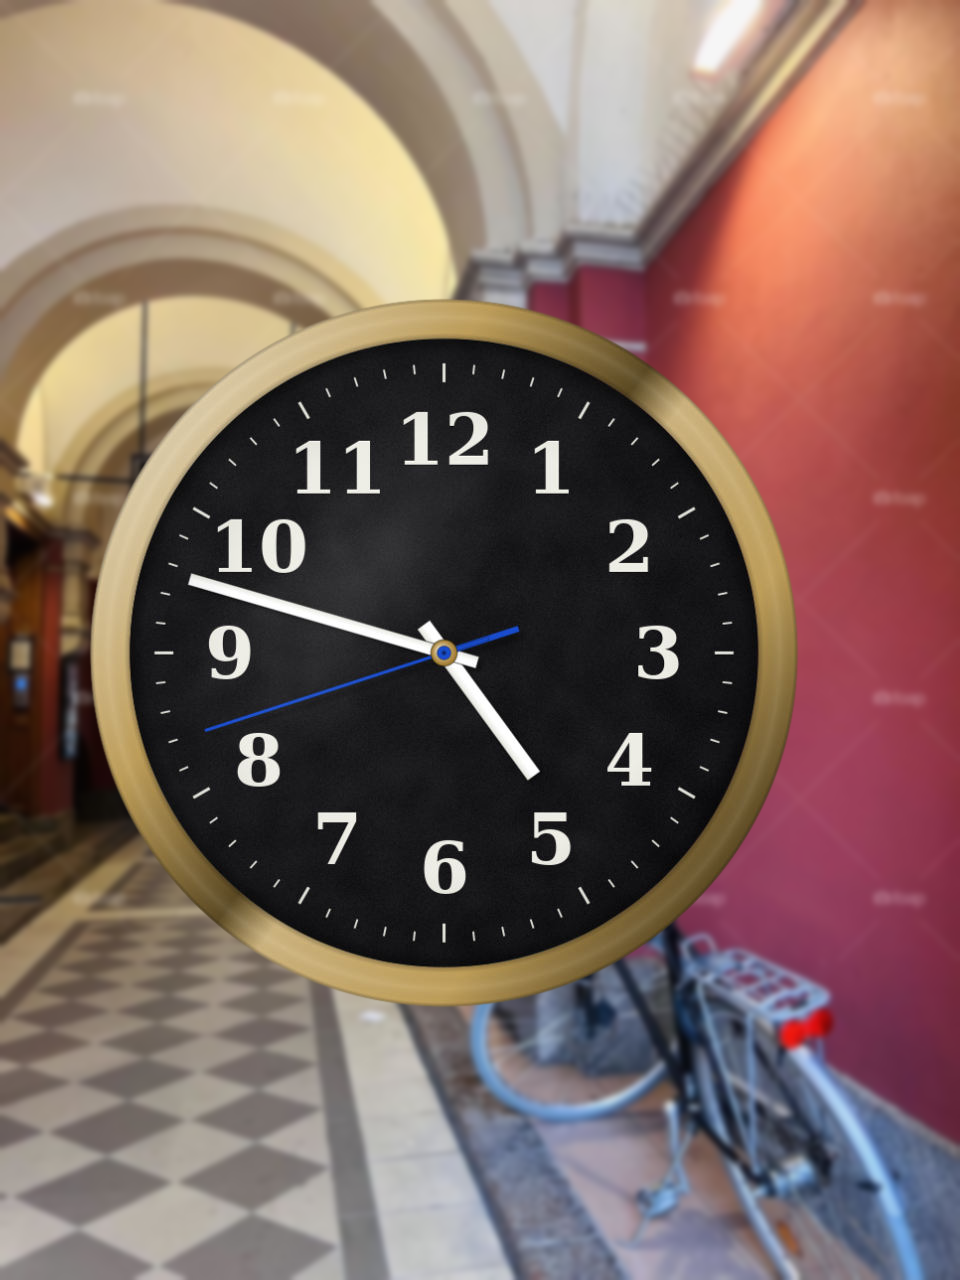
4:47:42
